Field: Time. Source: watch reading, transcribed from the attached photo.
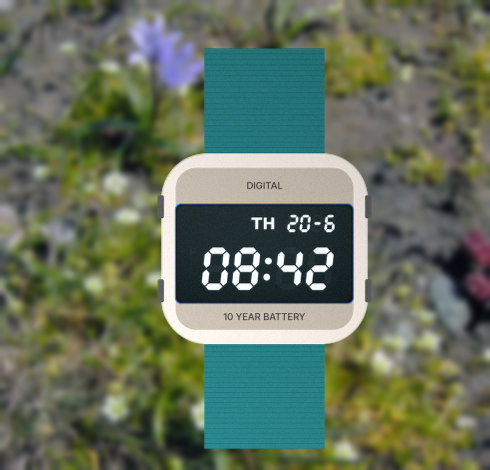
8:42
